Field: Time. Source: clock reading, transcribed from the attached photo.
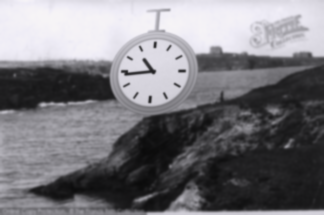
10:44
